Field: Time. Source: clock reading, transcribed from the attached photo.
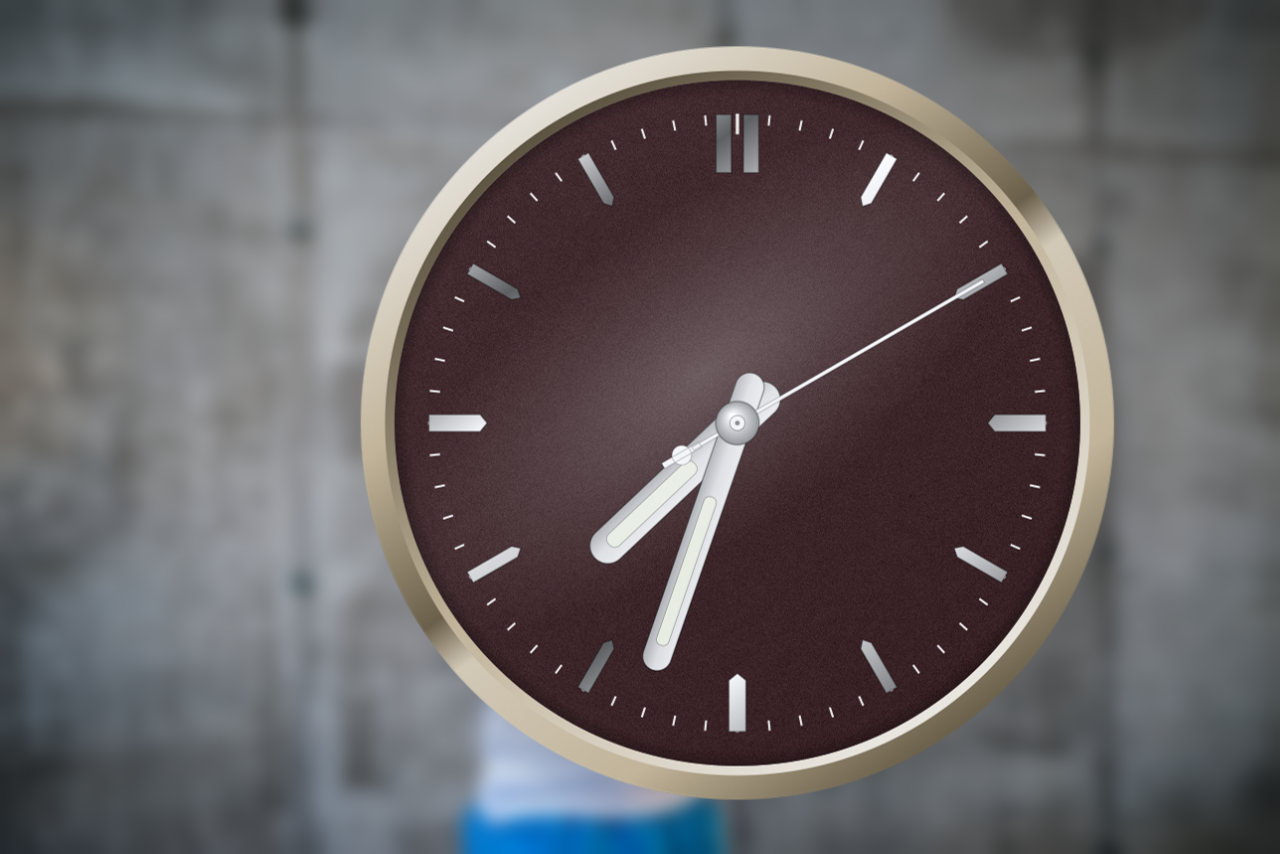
7:33:10
